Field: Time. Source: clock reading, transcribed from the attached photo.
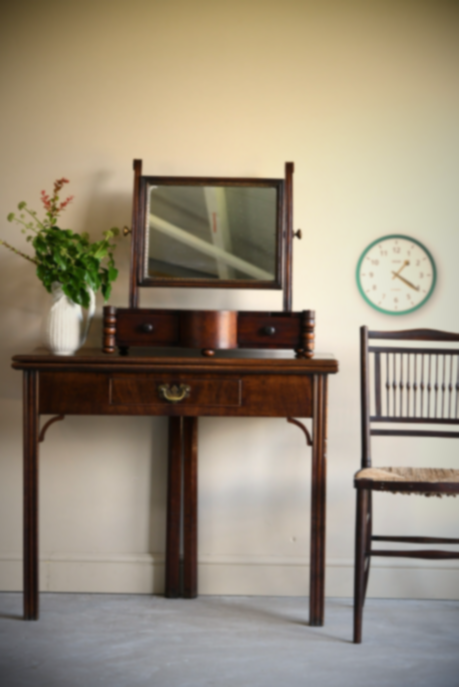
1:21
